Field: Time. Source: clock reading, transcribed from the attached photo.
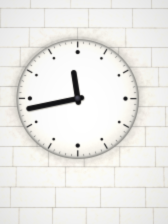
11:43
